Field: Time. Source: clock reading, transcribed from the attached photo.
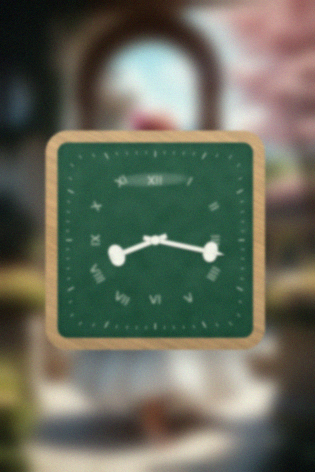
8:17
